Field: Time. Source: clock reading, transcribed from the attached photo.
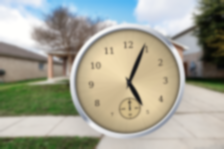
5:04
